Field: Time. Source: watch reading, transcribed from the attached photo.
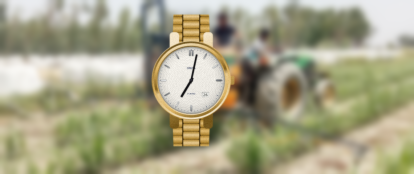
7:02
